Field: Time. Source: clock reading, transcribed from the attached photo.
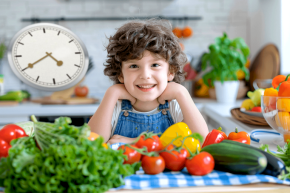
4:40
